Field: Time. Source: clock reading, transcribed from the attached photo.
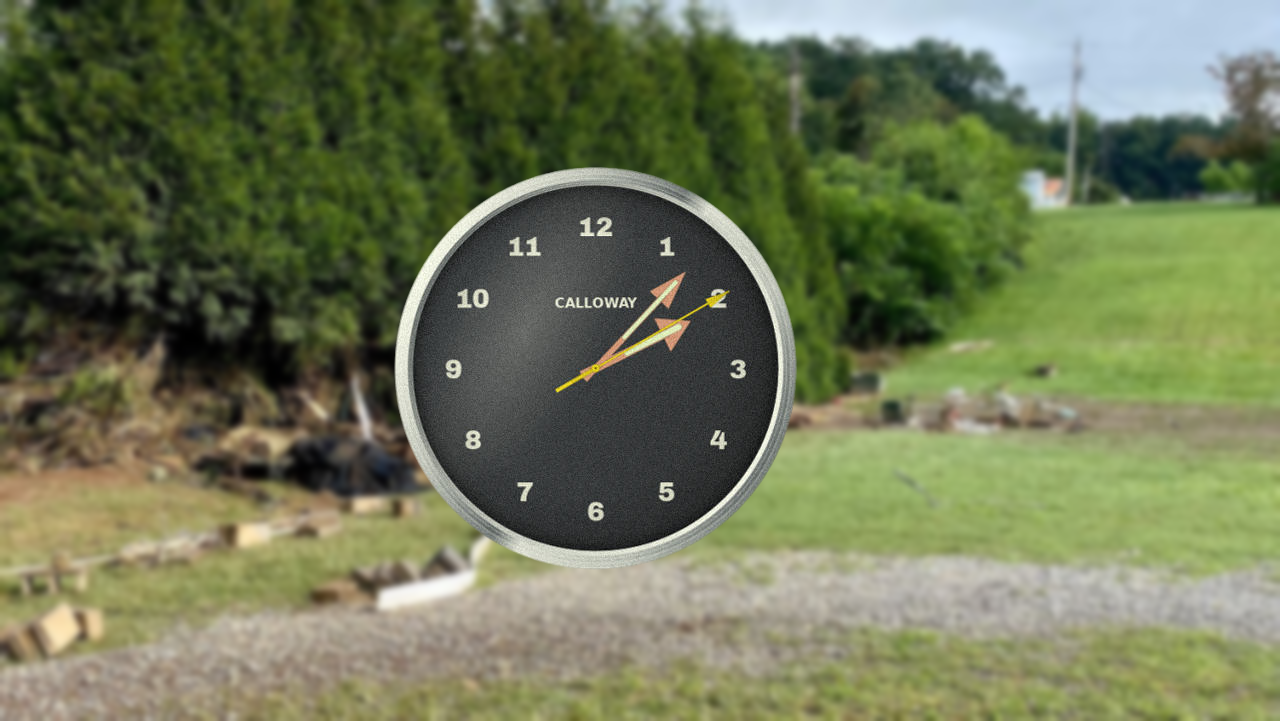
2:07:10
